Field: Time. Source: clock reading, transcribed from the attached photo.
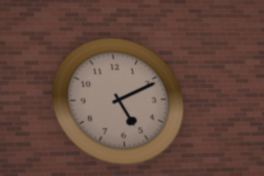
5:11
